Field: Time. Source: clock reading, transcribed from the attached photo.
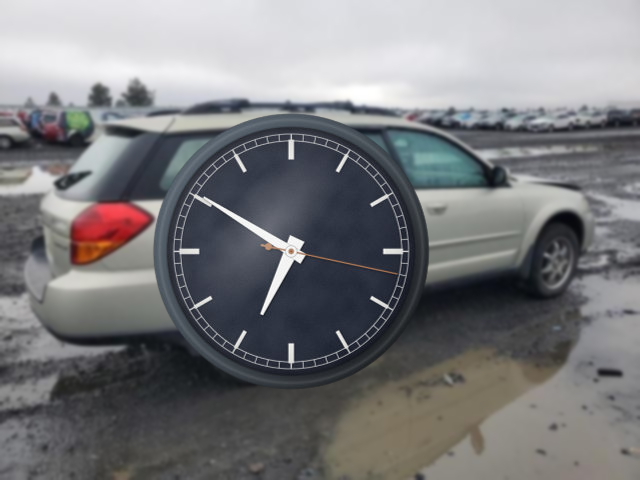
6:50:17
